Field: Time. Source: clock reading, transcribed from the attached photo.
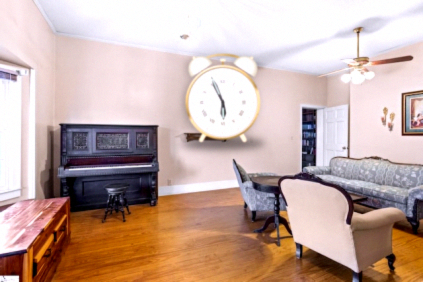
5:56
